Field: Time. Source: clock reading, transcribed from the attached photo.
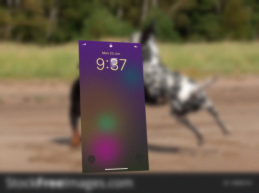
9:37
